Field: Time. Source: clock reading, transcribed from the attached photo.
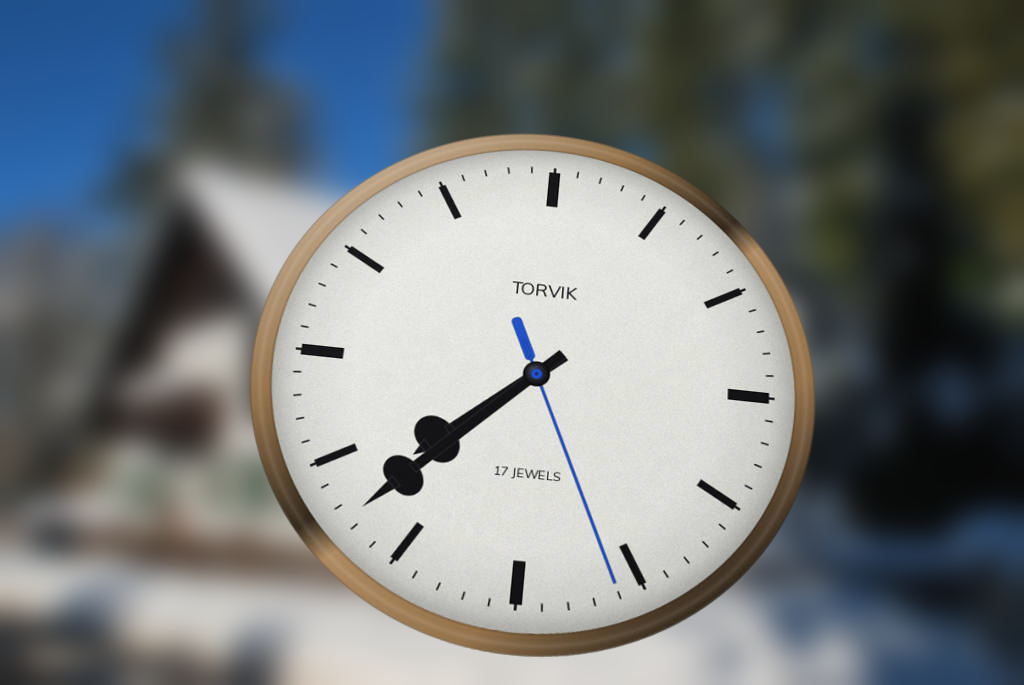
7:37:26
